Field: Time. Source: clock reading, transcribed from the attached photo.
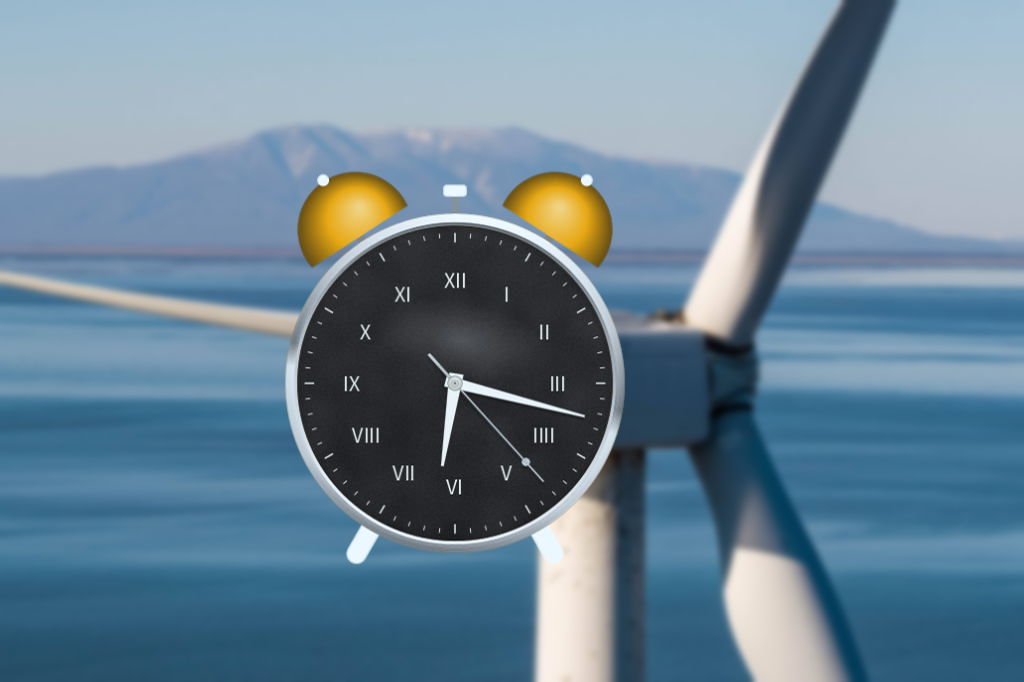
6:17:23
